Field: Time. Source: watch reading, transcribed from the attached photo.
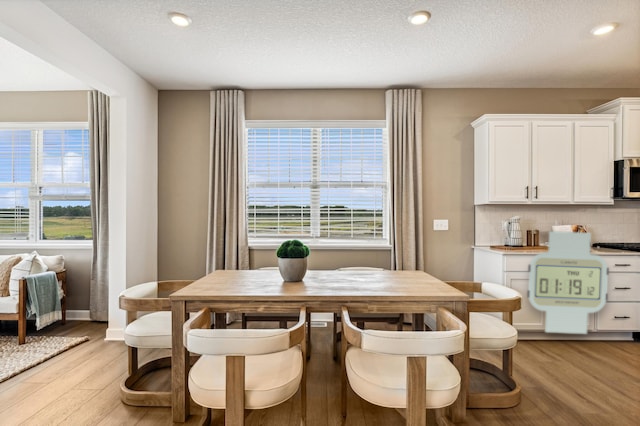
1:19
